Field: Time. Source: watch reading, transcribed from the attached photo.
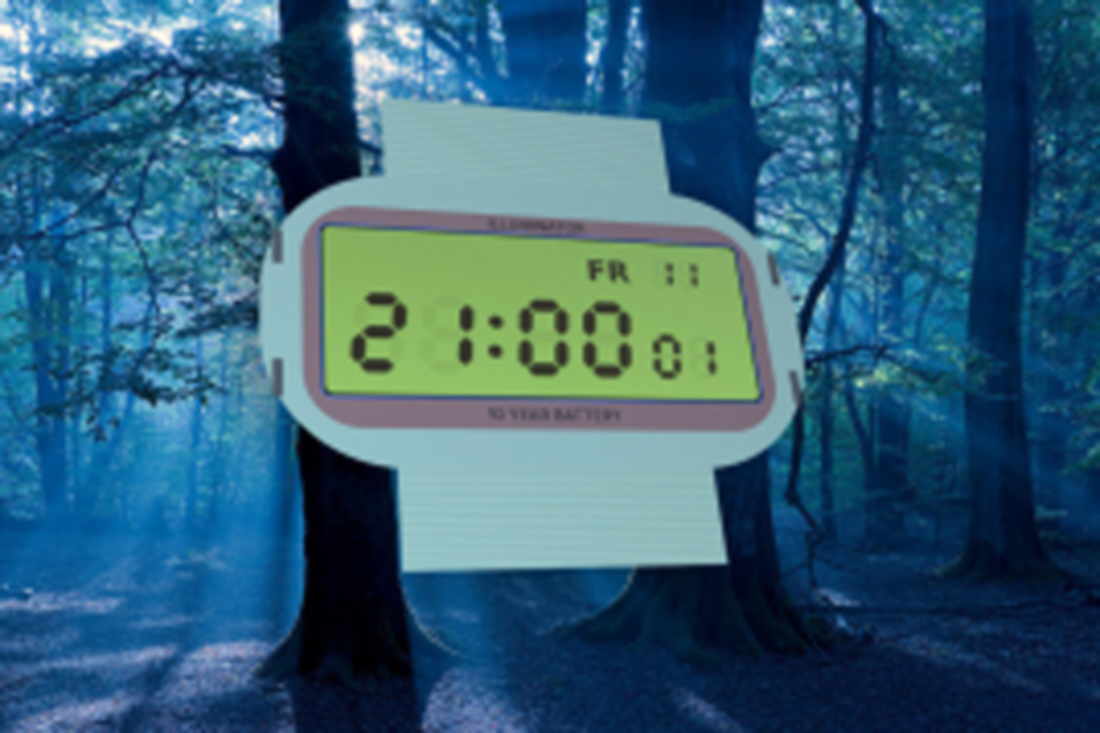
21:00:01
